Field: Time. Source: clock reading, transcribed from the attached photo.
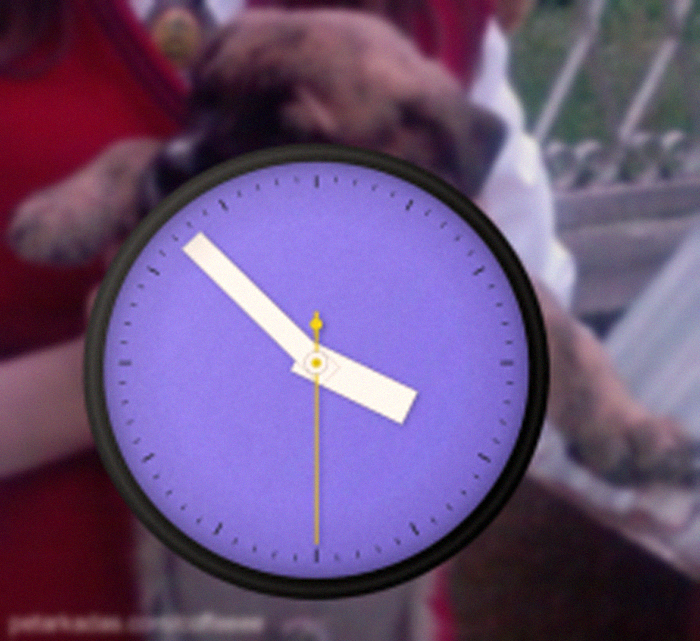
3:52:30
